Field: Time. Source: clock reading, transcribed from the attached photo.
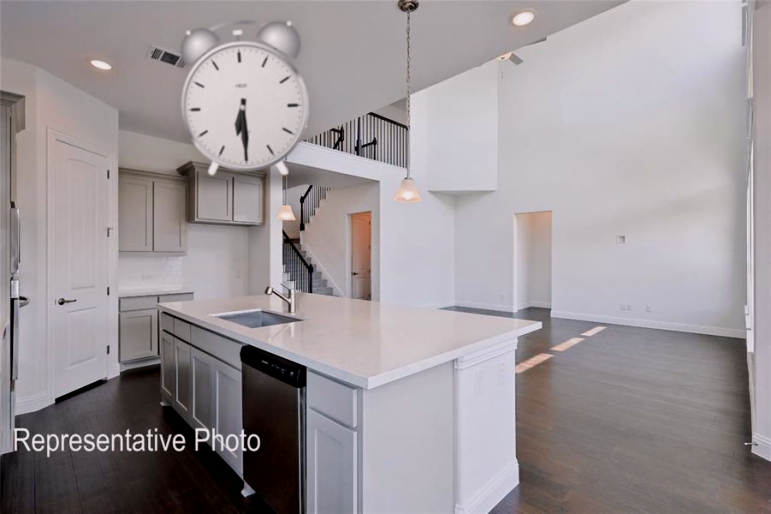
6:30
